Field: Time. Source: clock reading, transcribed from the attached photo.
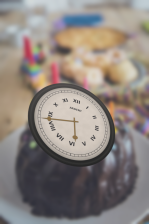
5:43
